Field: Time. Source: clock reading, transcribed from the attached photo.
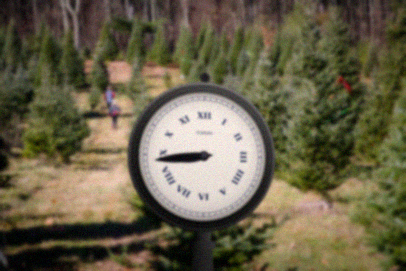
8:44
